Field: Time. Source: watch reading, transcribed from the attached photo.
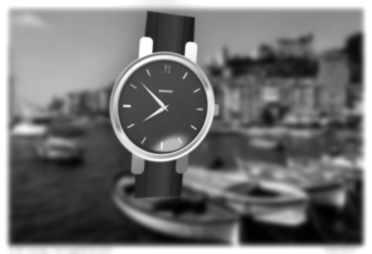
7:52
